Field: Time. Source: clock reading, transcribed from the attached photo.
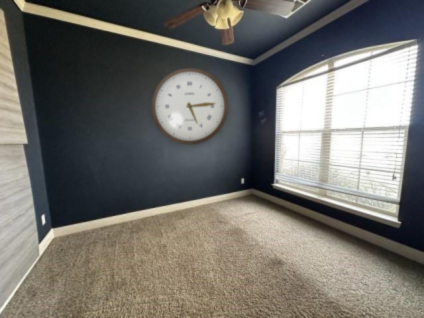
5:14
